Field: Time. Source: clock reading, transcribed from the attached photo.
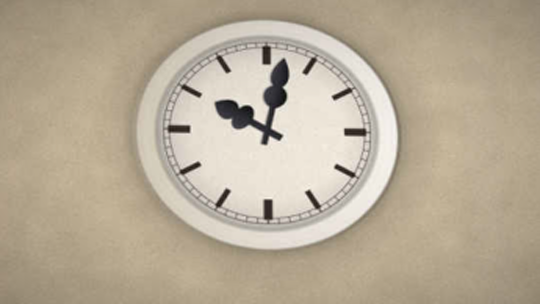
10:02
